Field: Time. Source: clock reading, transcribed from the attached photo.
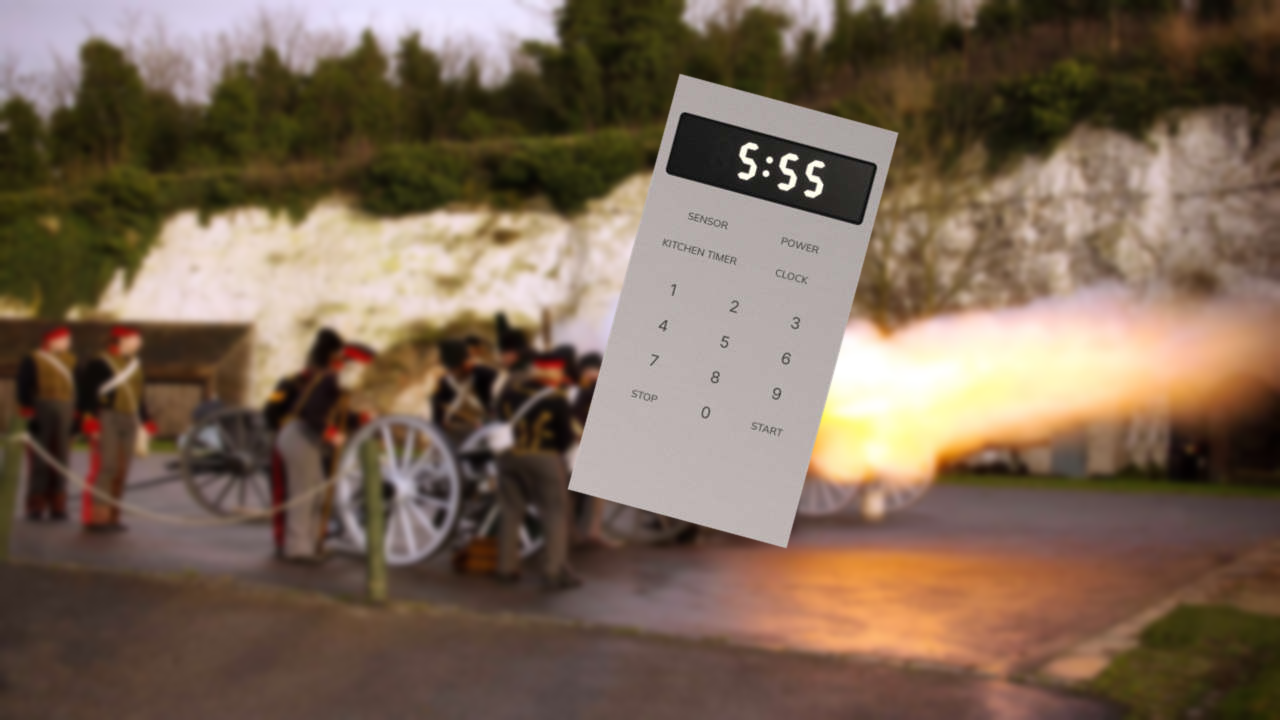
5:55
